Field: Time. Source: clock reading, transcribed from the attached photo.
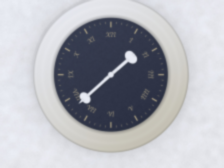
1:38
